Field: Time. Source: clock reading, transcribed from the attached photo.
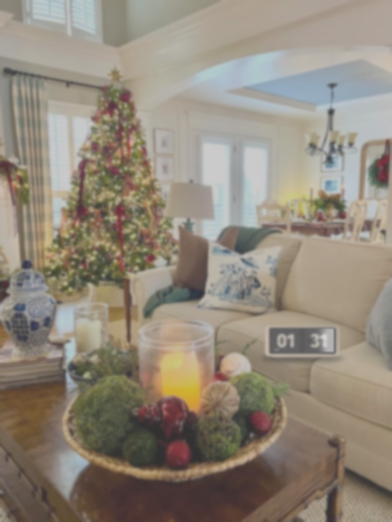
1:31
